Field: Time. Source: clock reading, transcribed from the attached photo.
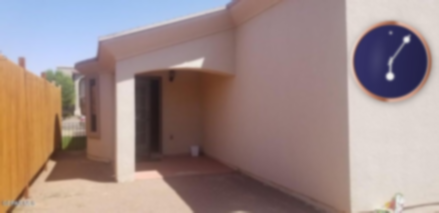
6:06
